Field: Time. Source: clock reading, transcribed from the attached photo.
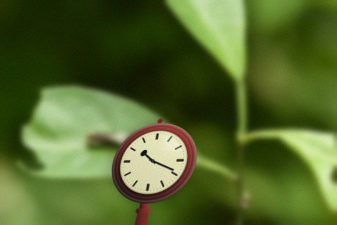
10:19
